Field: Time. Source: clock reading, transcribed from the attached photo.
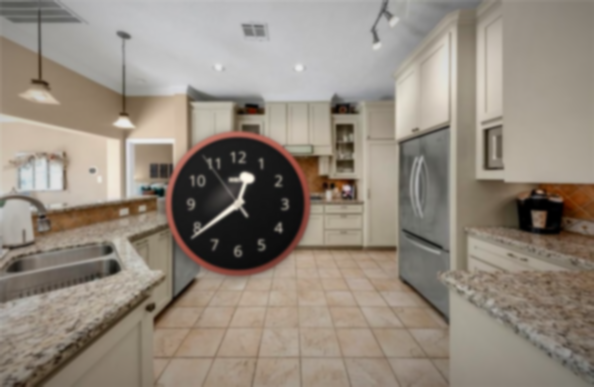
12:38:54
